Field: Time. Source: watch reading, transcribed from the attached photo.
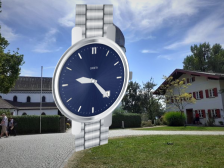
9:23
